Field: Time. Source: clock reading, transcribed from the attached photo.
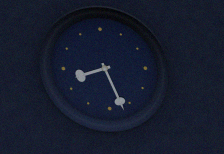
8:27
